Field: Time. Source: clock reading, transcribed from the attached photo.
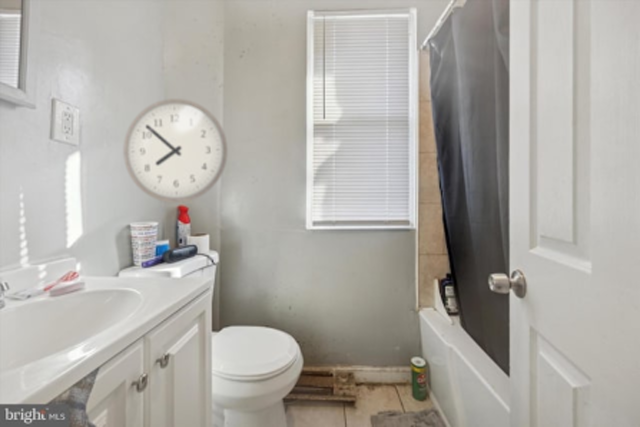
7:52
